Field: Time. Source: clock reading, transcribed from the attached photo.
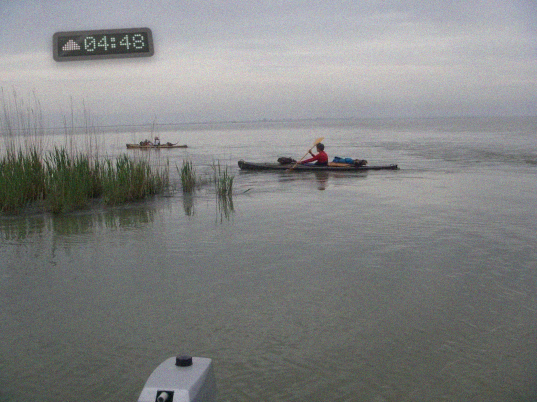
4:48
